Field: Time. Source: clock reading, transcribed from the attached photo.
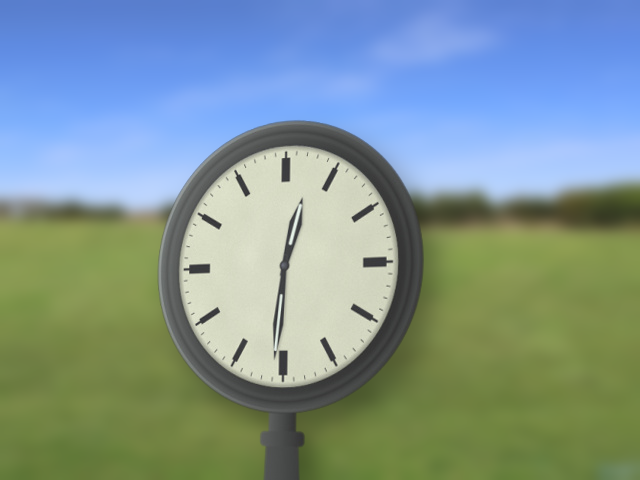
12:31
